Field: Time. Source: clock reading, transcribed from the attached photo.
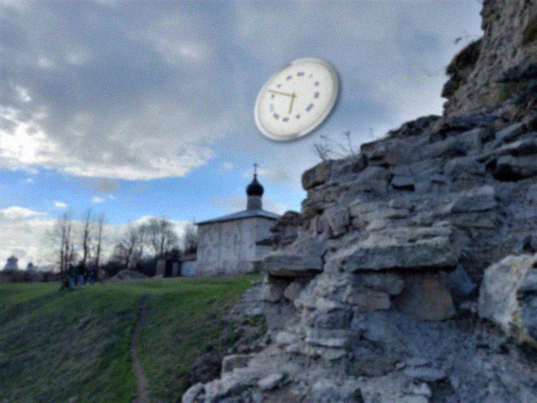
5:47
